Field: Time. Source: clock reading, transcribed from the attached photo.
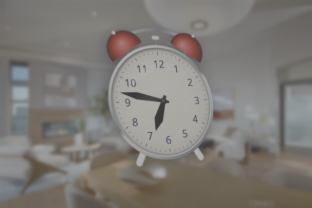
6:47
